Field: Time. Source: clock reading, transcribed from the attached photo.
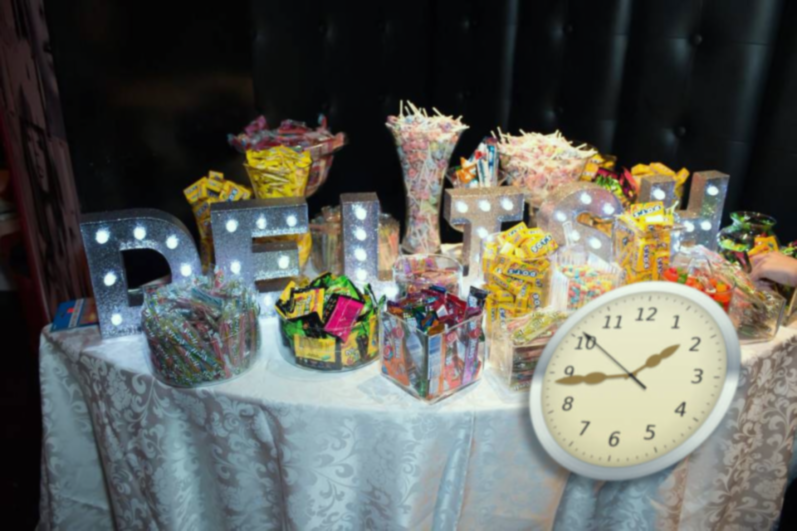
1:43:51
